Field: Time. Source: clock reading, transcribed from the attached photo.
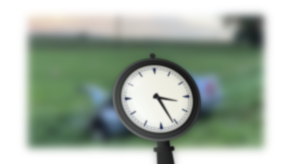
3:26
